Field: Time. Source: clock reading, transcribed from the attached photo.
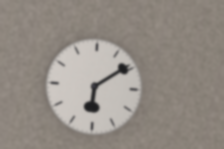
6:09
